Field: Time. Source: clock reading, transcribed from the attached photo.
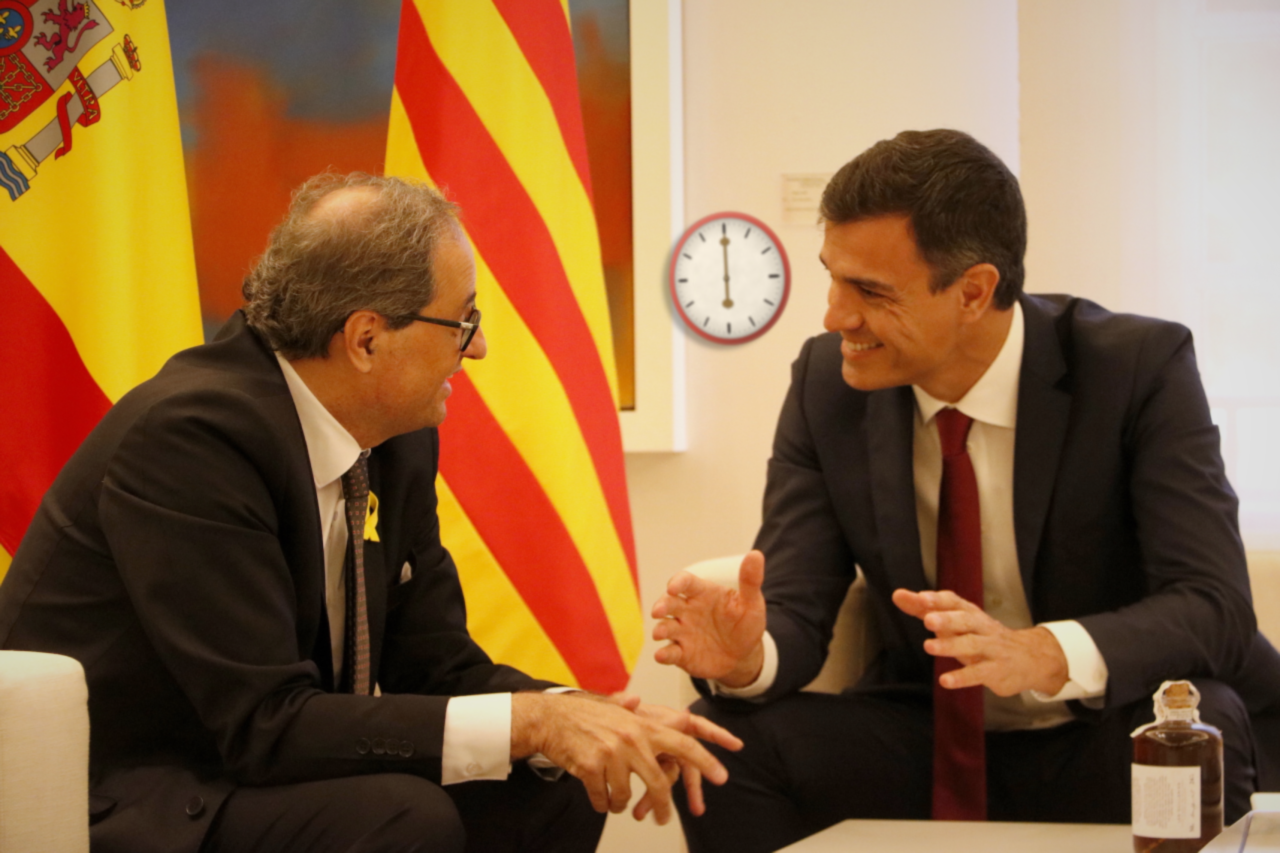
6:00
